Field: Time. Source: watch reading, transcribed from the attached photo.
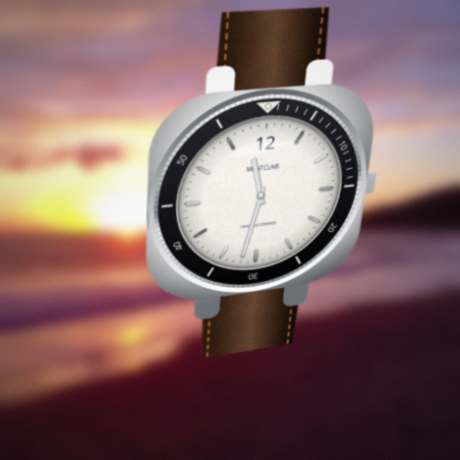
11:32
